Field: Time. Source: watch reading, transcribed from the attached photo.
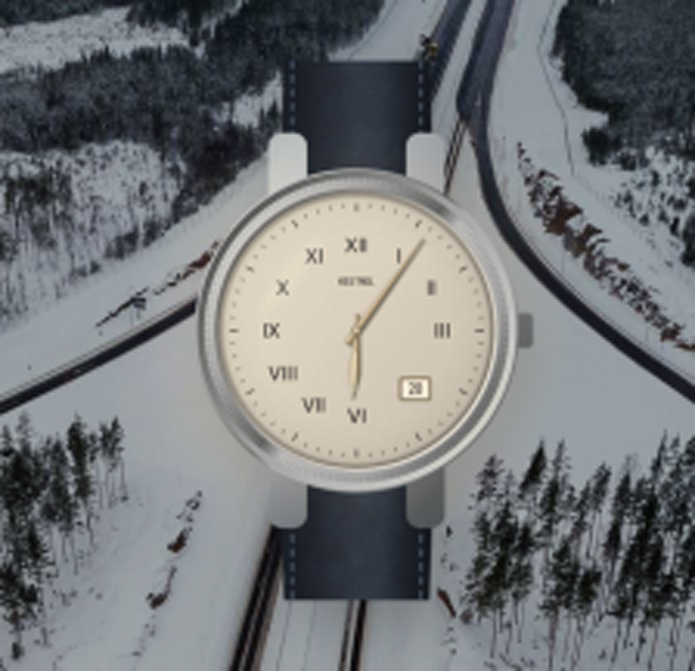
6:06
